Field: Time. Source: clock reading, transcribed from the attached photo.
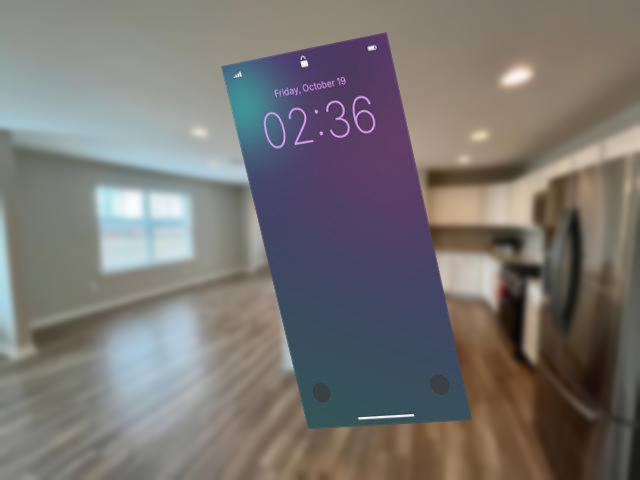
2:36
